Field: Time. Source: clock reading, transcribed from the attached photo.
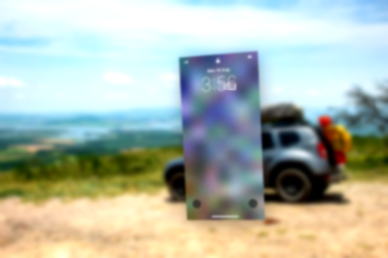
3:56
